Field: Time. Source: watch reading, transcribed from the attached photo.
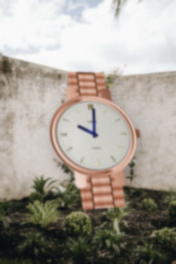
10:01
